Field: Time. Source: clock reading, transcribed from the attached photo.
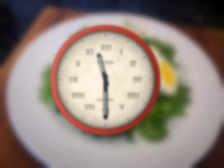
11:30
